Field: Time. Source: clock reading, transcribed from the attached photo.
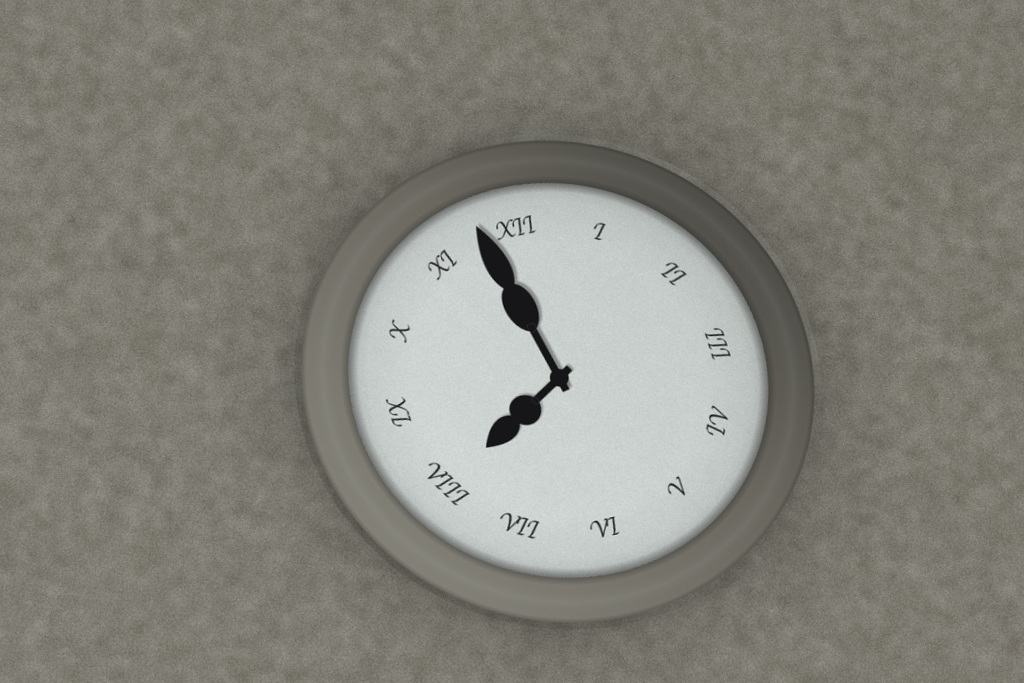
7:58
